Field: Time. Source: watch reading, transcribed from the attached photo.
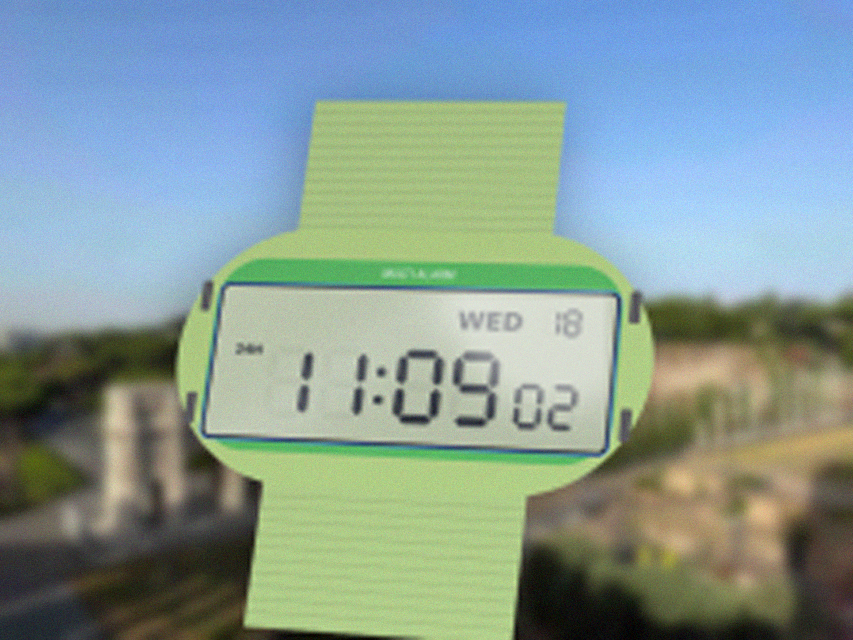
11:09:02
